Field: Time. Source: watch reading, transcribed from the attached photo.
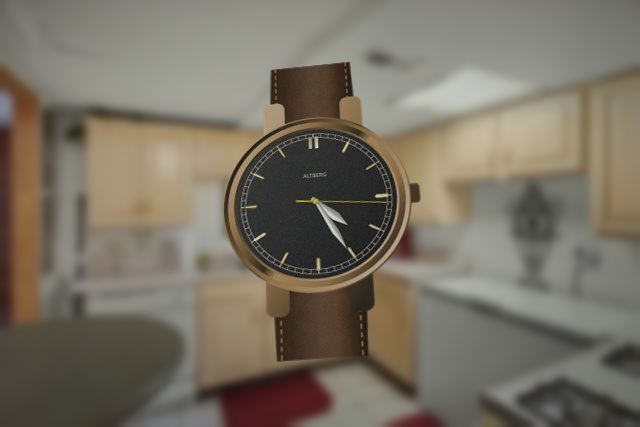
4:25:16
